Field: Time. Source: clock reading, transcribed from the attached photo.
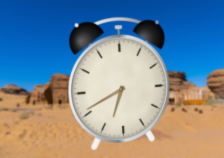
6:41
